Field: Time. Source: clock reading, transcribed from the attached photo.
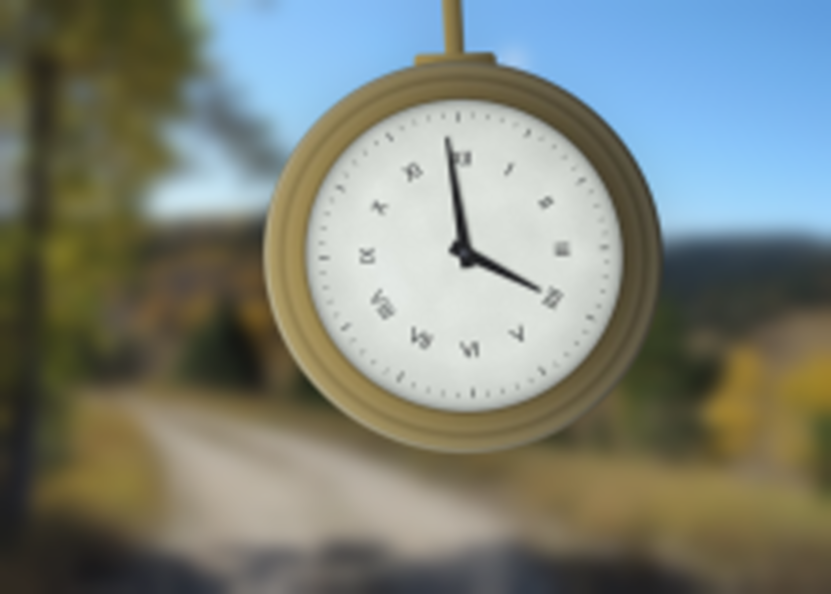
3:59
